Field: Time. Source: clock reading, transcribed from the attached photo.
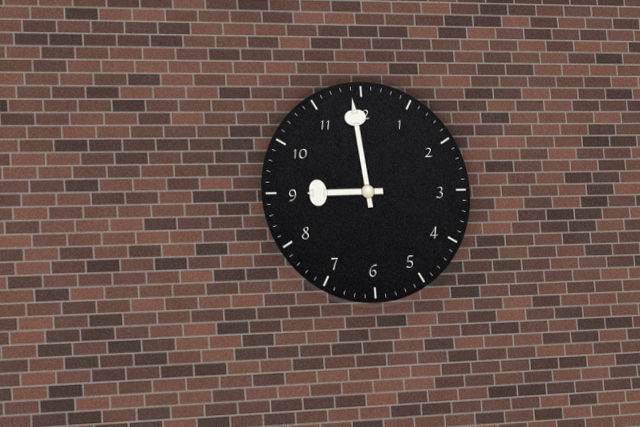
8:59
